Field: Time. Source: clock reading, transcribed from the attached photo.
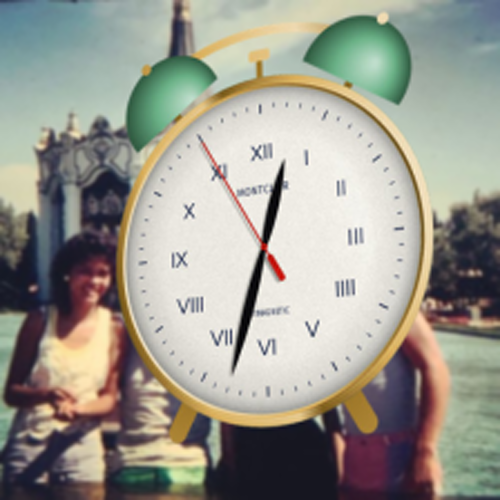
12:32:55
